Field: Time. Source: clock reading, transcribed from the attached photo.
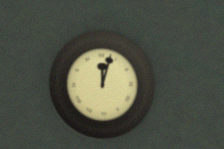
12:03
